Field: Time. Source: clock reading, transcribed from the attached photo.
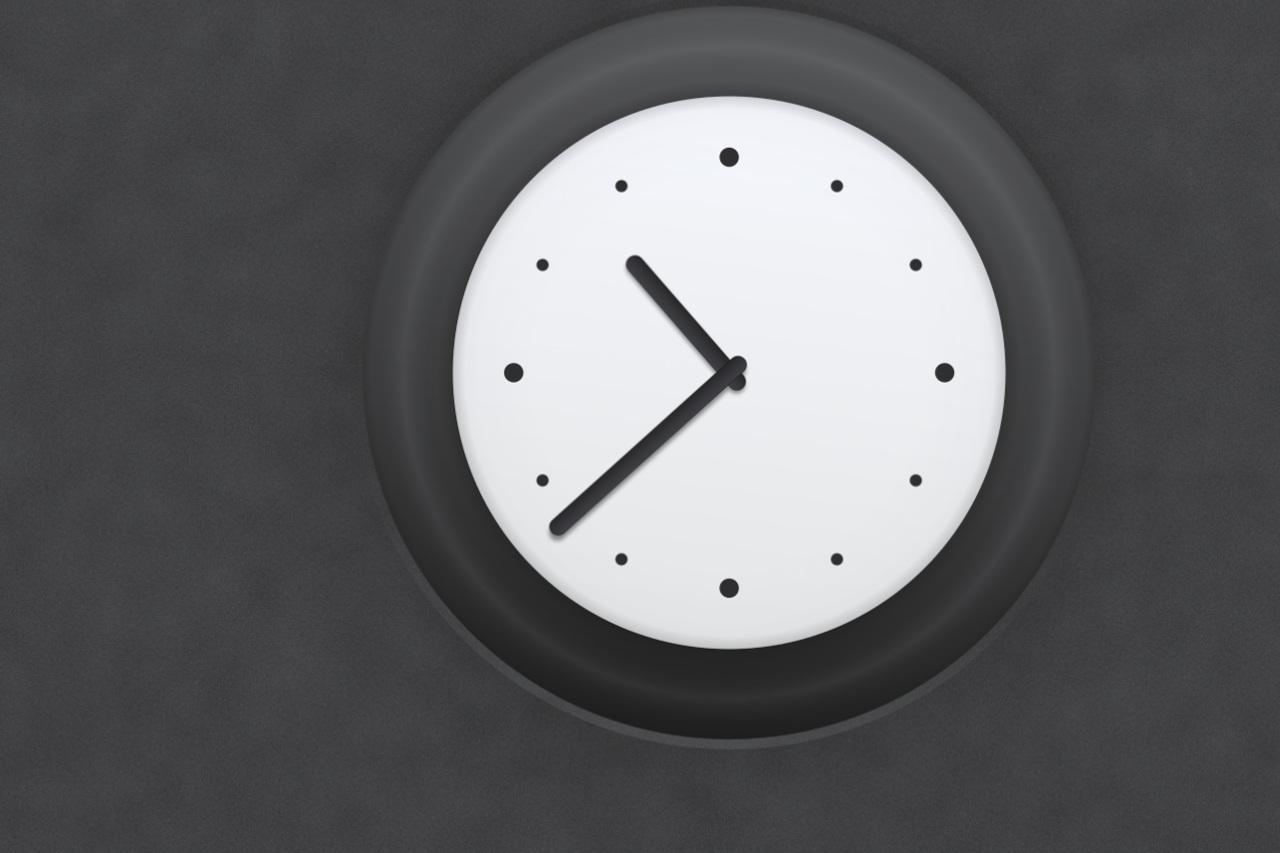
10:38
